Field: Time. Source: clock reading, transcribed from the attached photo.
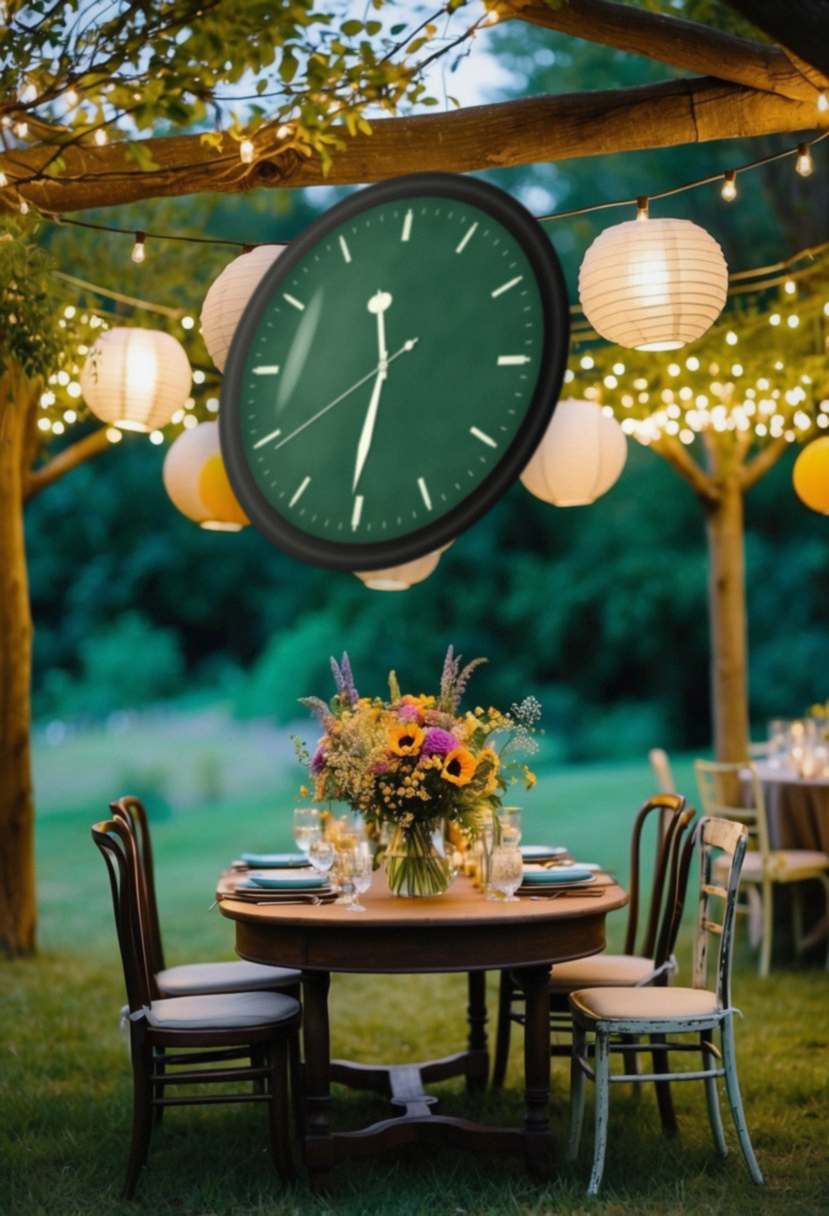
11:30:39
